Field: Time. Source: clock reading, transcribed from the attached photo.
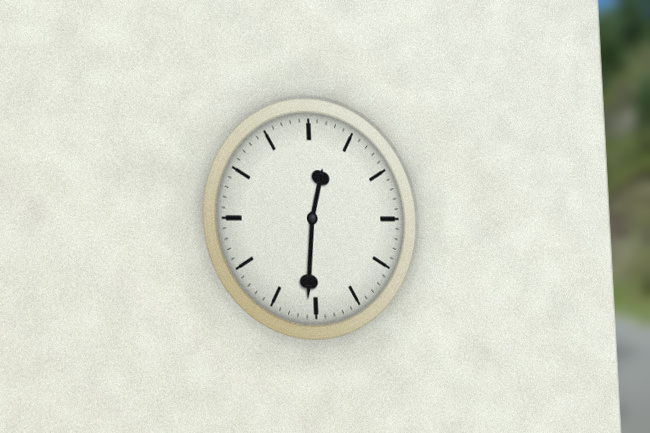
12:31
